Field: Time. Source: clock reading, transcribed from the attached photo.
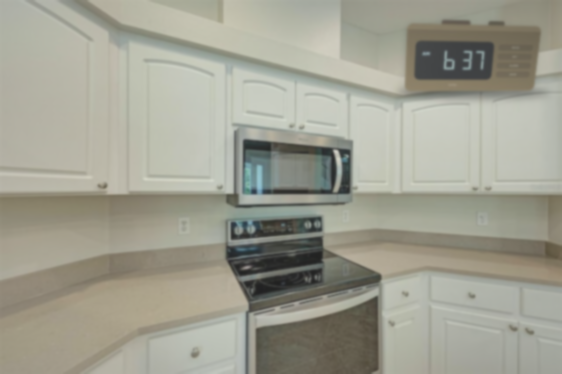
6:37
